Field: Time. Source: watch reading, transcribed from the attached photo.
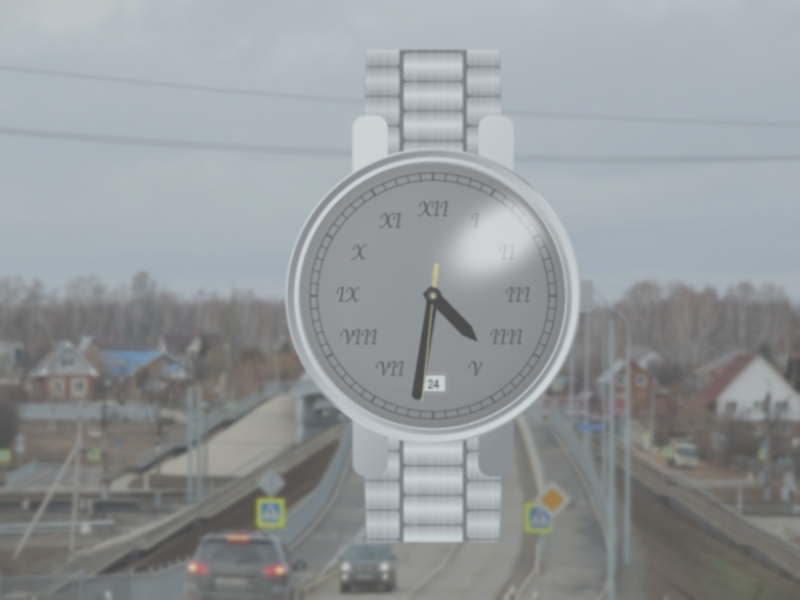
4:31:31
